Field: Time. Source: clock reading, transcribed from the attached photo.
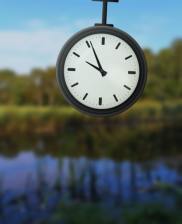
9:56
